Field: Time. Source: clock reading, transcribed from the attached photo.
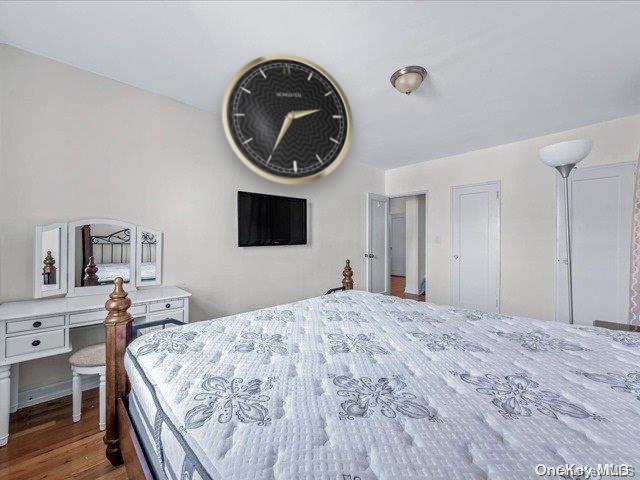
2:35
